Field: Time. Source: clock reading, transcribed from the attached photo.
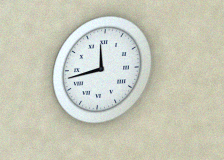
11:43
